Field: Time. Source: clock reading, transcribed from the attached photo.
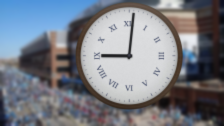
9:01
